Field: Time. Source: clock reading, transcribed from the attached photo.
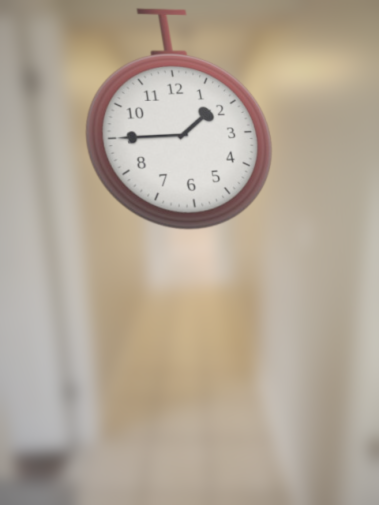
1:45
